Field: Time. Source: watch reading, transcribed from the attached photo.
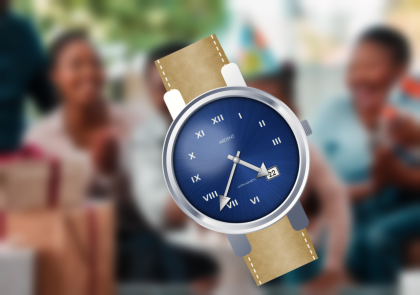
4:37
